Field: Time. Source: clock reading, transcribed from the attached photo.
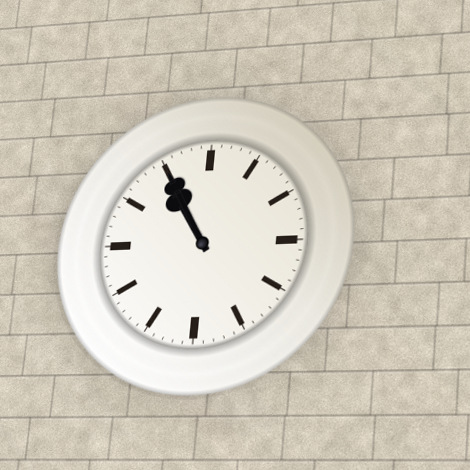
10:55
